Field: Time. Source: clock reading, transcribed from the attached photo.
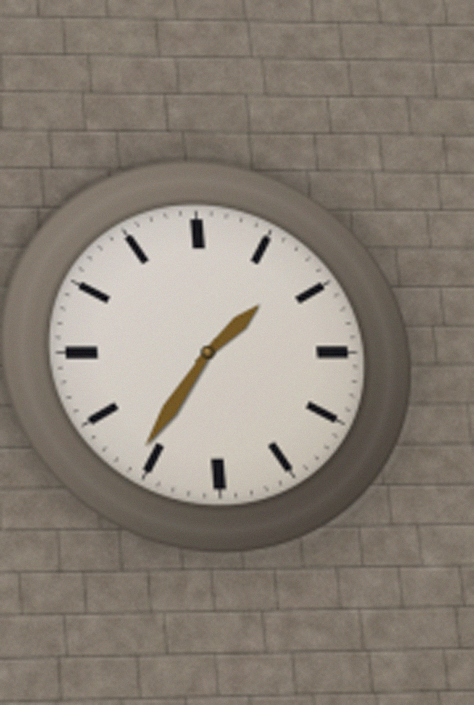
1:36
